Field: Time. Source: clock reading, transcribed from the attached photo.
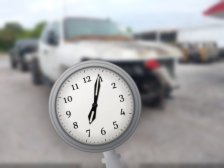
7:04
